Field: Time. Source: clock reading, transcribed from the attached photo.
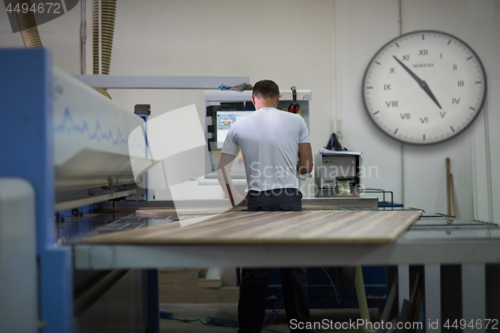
4:53
